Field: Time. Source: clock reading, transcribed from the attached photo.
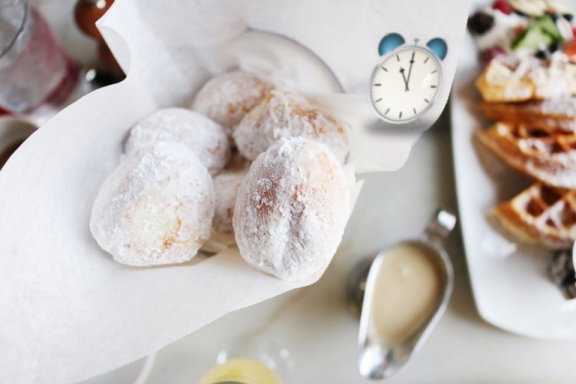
11:00
